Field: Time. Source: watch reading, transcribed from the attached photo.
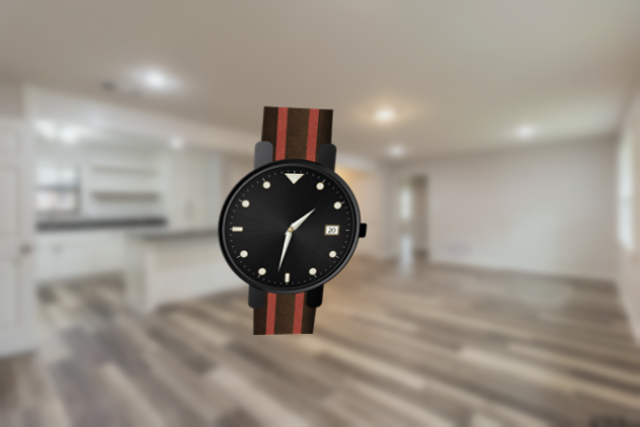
1:32
